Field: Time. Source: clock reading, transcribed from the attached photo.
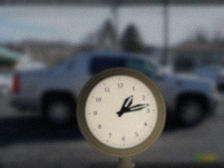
1:13
